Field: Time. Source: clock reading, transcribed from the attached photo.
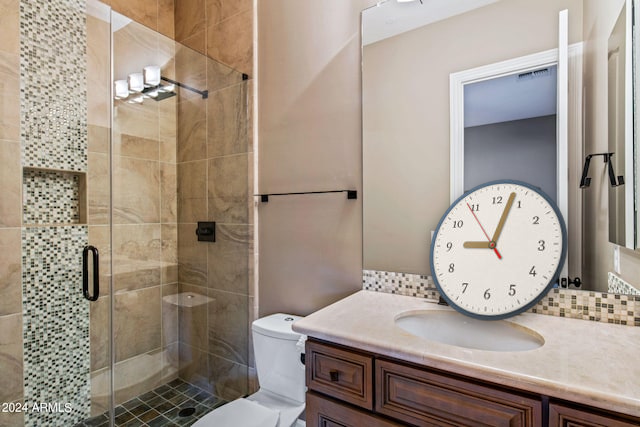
9:02:54
